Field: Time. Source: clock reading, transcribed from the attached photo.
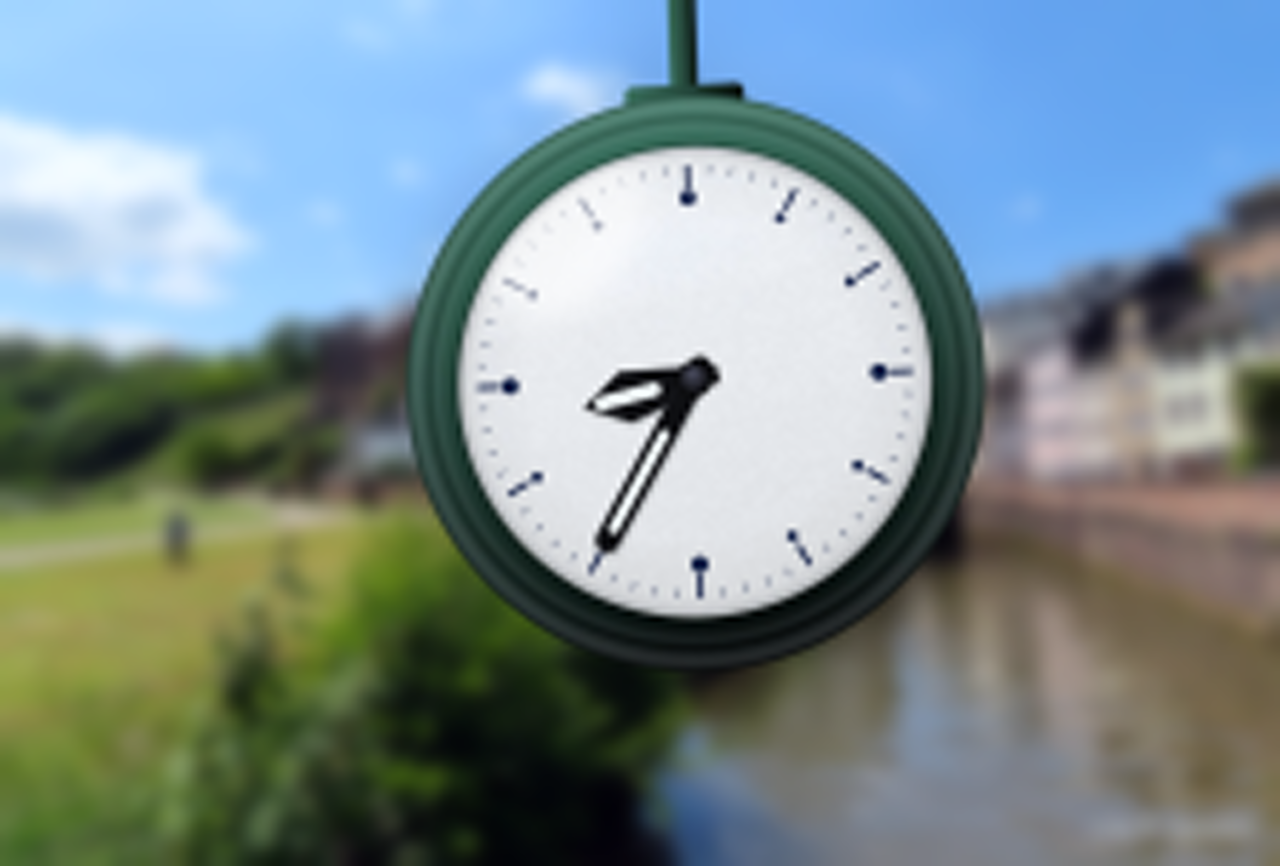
8:35
